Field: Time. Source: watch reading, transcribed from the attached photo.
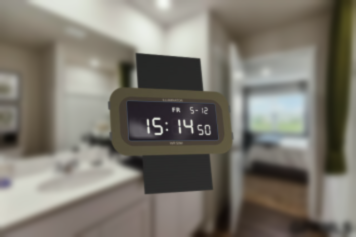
15:14:50
